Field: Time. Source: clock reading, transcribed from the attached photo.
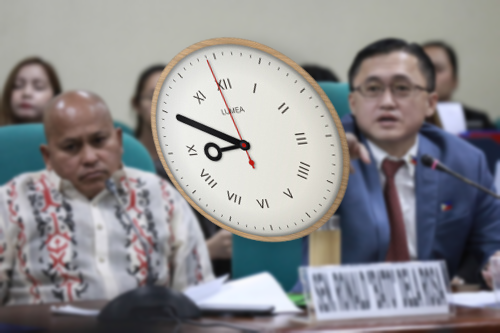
8:49:59
